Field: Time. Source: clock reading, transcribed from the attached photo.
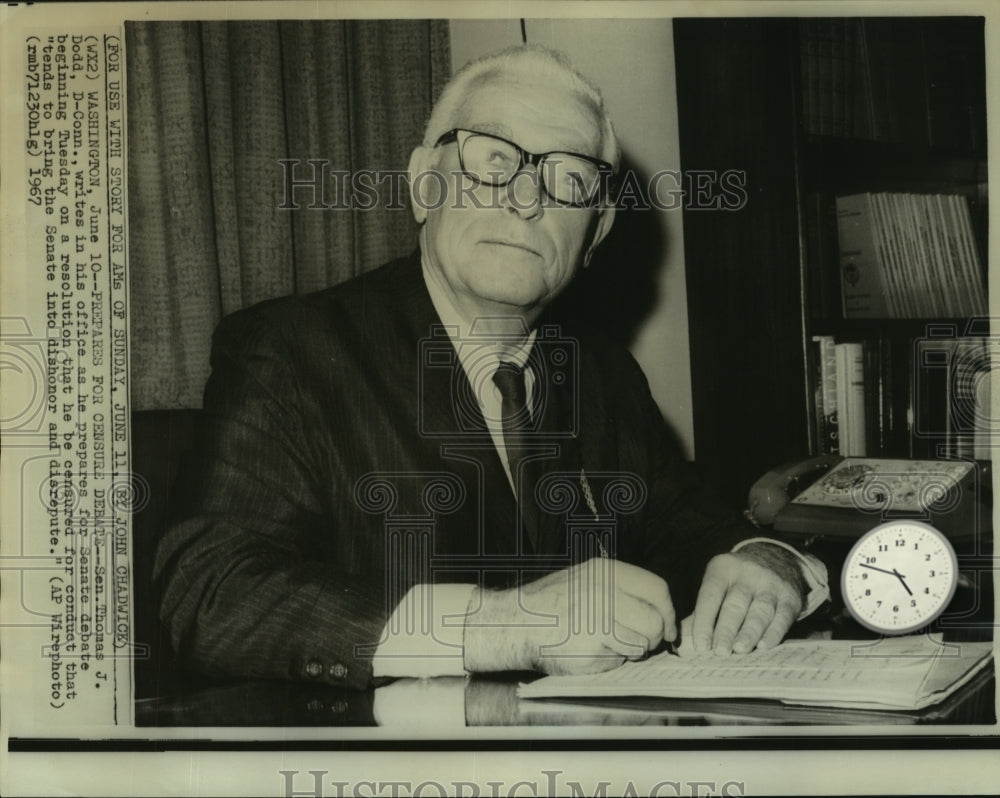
4:48
